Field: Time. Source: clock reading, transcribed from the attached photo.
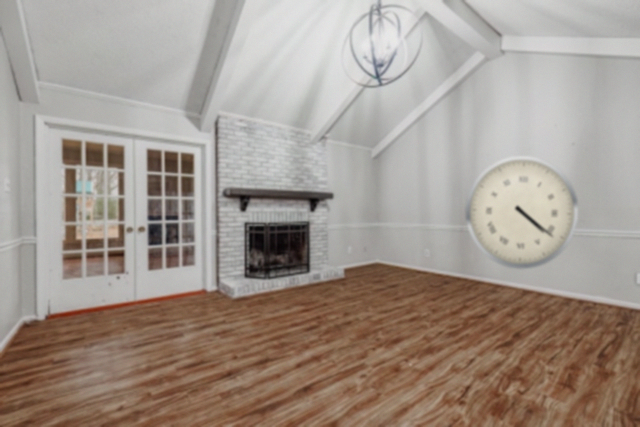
4:21
